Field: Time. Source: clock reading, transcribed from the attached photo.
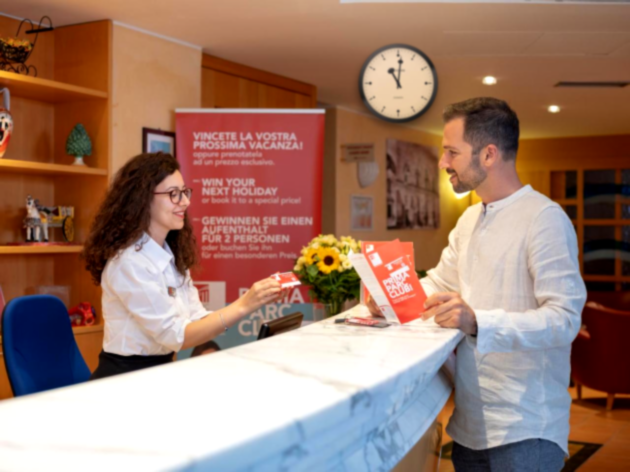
11:01
